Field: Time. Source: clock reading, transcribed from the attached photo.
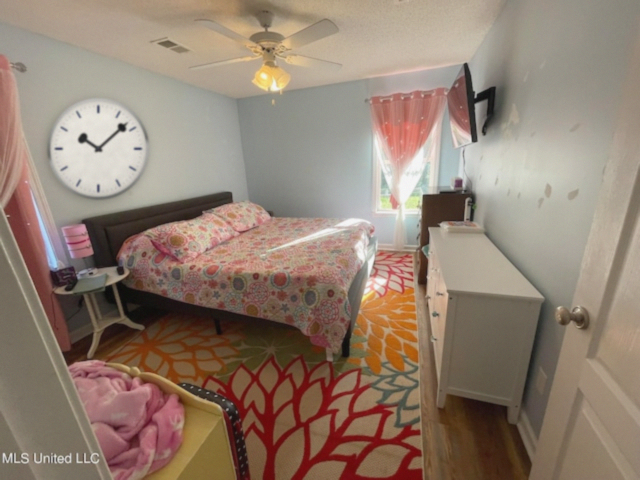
10:08
